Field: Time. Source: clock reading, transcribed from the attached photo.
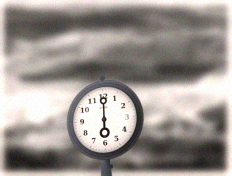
6:00
